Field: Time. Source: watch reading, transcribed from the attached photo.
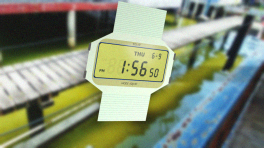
1:56:50
